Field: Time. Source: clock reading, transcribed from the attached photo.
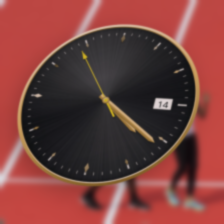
4:20:54
